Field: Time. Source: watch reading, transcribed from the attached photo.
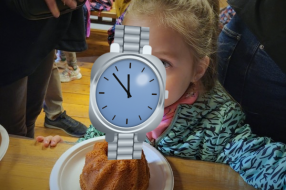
11:53
